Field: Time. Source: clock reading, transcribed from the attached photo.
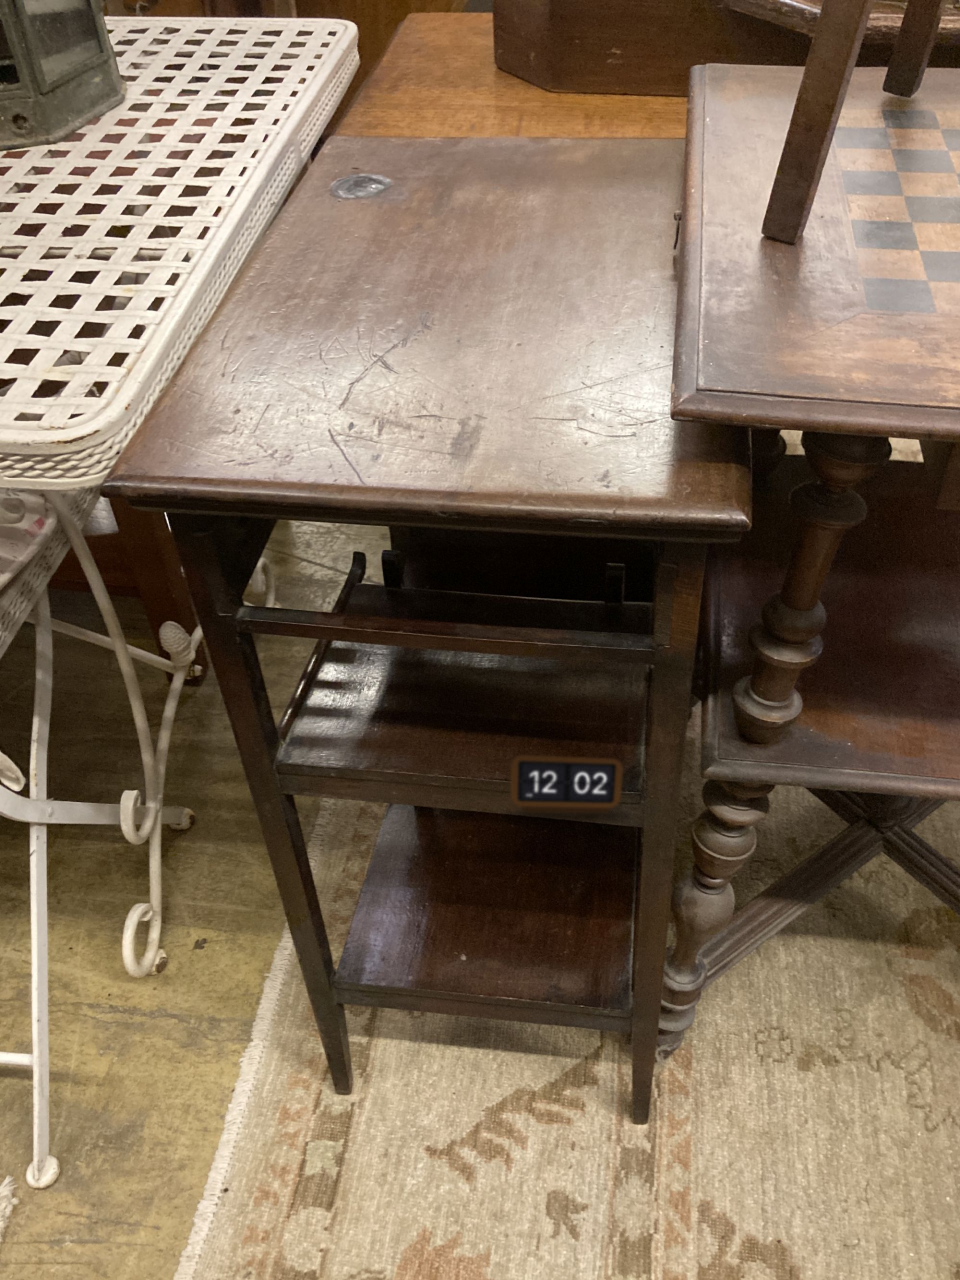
12:02
